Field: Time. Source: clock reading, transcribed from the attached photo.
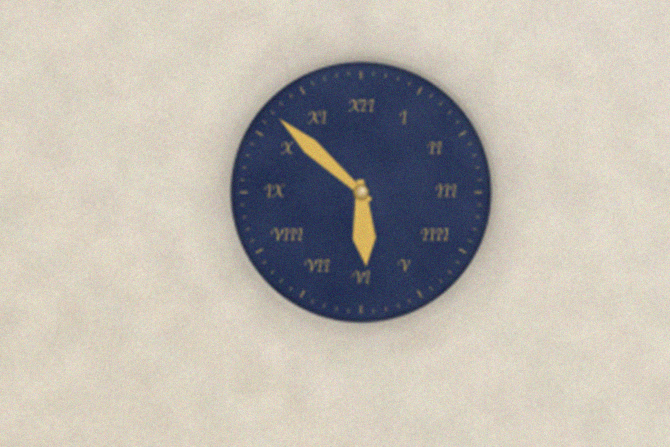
5:52
